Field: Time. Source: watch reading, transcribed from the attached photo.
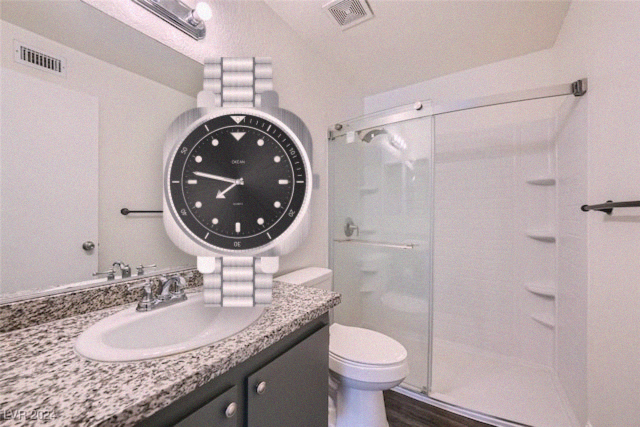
7:47
